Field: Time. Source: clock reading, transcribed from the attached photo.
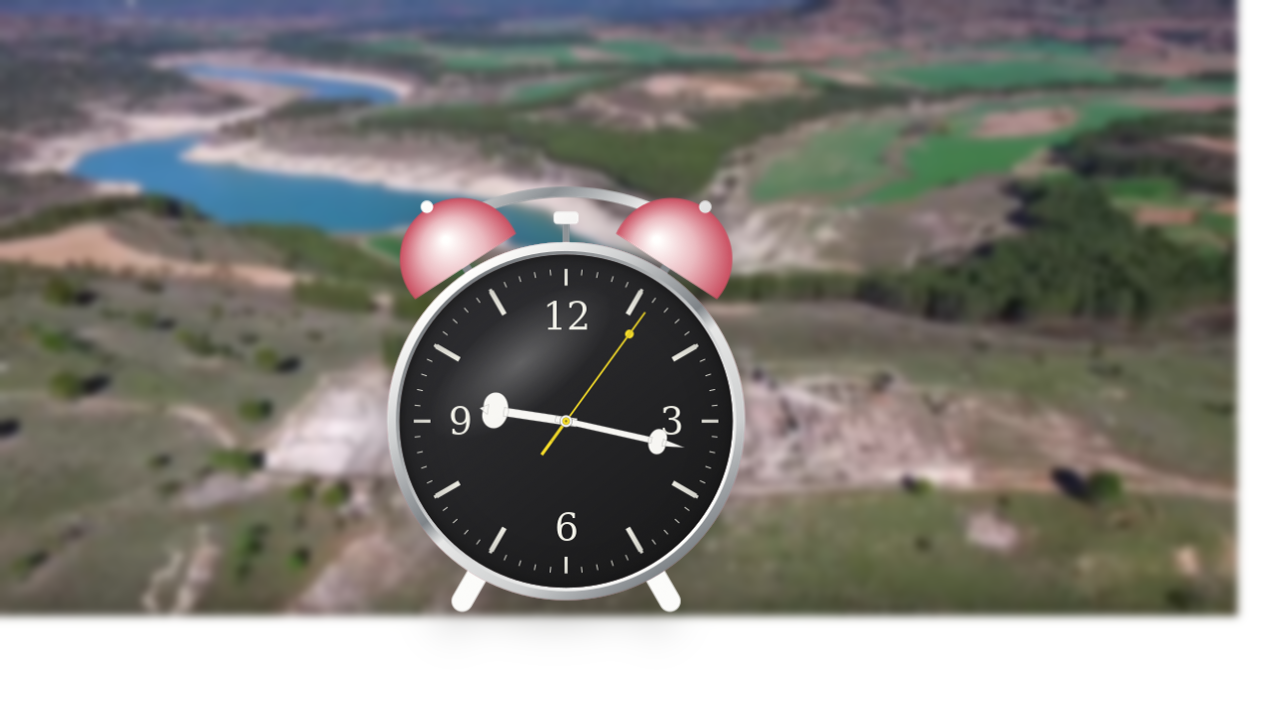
9:17:06
